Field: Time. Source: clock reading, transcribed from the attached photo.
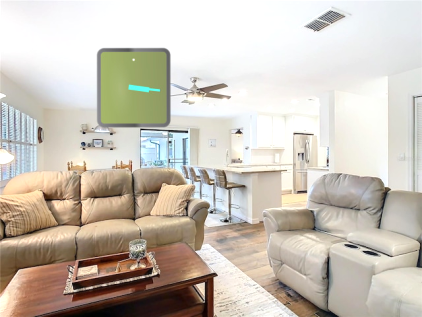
3:16
